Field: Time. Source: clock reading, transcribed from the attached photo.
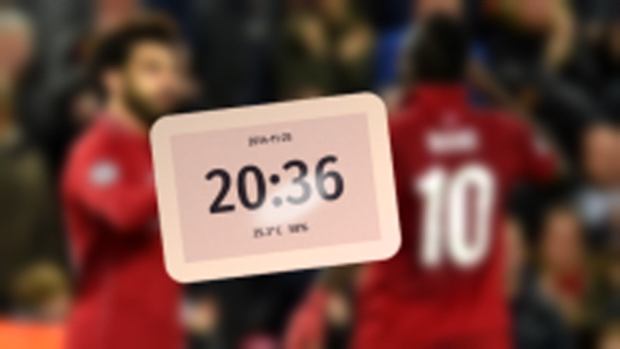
20:36
